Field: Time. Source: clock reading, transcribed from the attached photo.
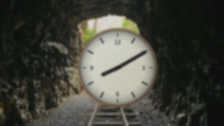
8:10
